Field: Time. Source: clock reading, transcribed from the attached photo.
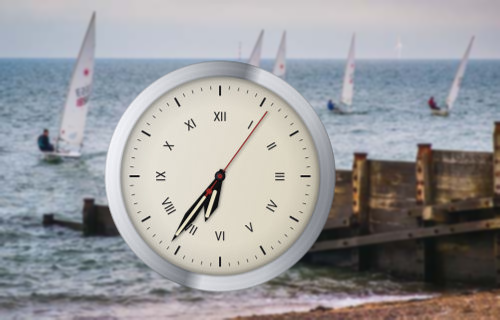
6:36:06
